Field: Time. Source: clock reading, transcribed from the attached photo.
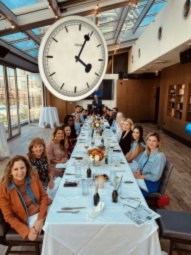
4:04
